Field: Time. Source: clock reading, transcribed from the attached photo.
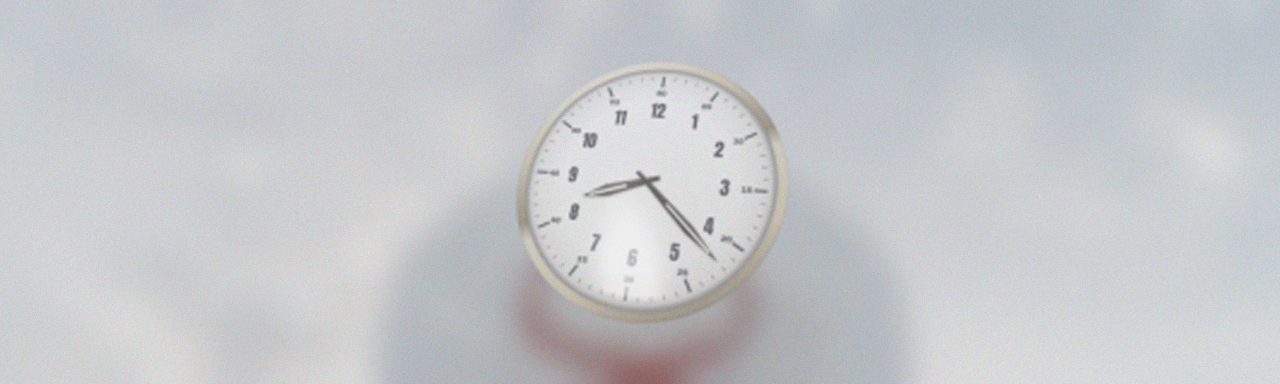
8:22
